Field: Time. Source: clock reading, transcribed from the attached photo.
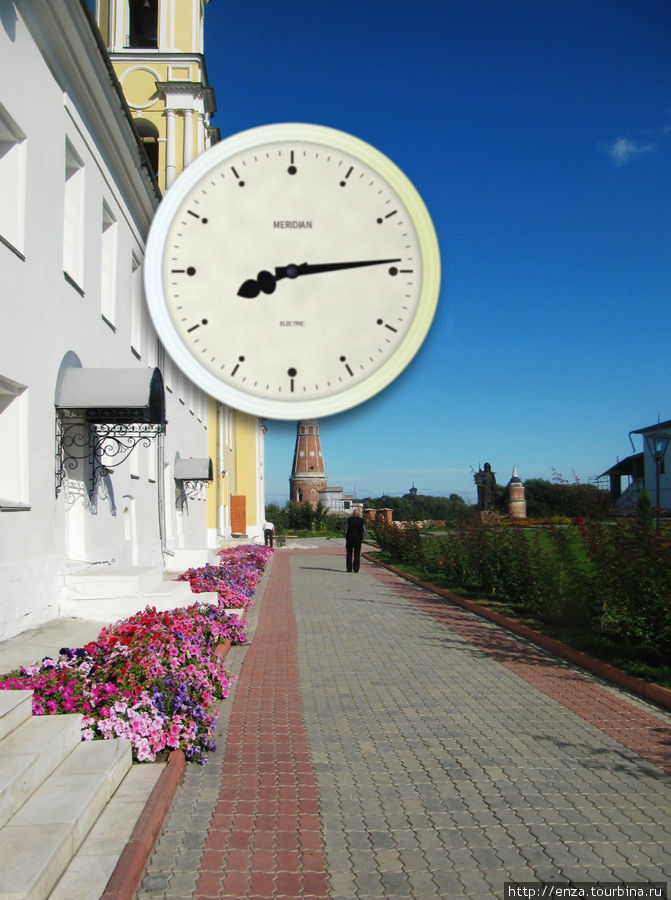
8:14
